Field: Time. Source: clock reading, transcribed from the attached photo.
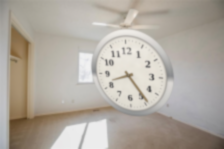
8:24
